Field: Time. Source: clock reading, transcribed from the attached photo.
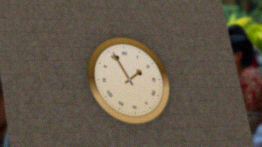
1:56
